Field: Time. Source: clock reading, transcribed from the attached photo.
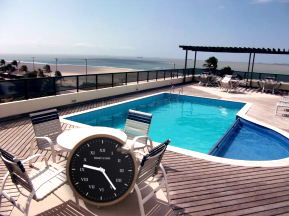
9:24
